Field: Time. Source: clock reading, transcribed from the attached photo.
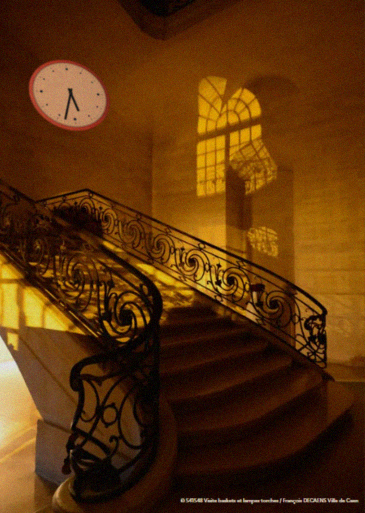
5:33
